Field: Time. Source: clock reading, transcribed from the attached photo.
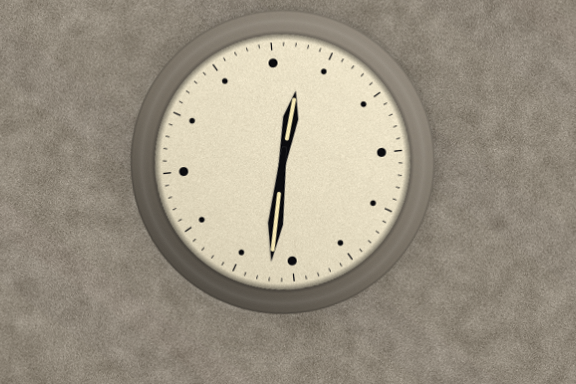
12:32
